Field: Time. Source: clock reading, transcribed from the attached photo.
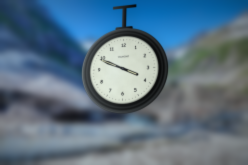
3:49
